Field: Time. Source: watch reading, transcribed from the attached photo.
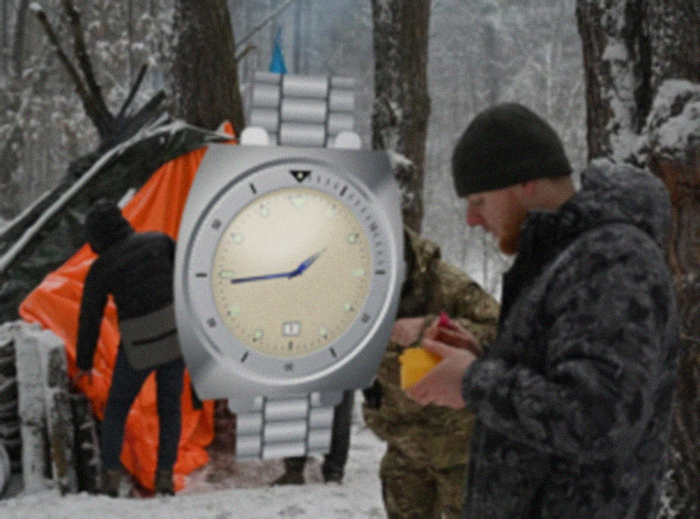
1:44
